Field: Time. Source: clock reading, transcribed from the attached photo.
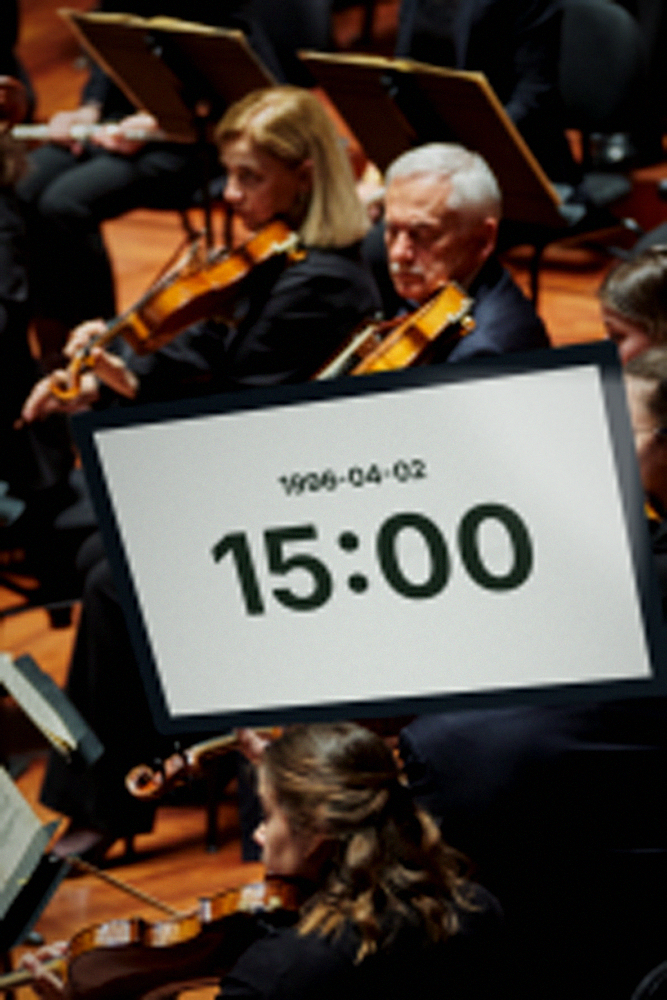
15:00
